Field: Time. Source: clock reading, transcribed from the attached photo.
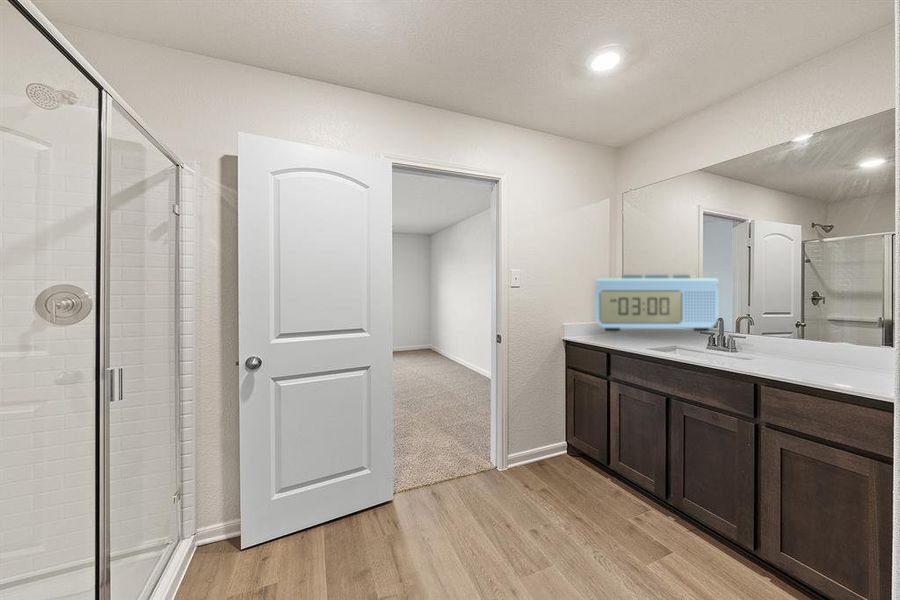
3:00
